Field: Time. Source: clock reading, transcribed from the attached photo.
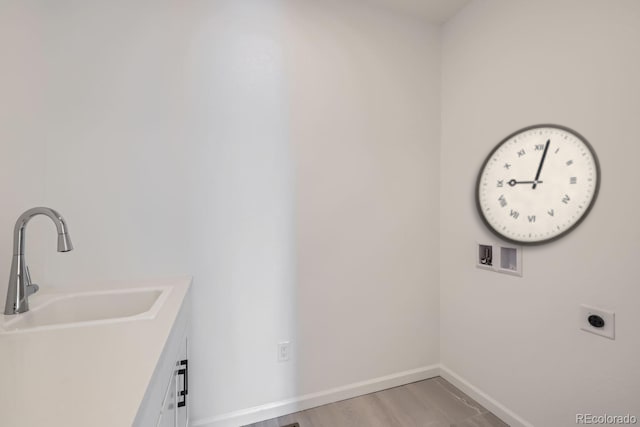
9:02
